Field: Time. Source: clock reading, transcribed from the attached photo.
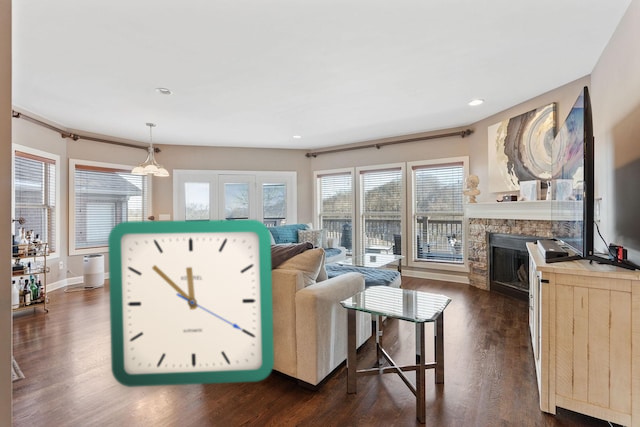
11:52:20
